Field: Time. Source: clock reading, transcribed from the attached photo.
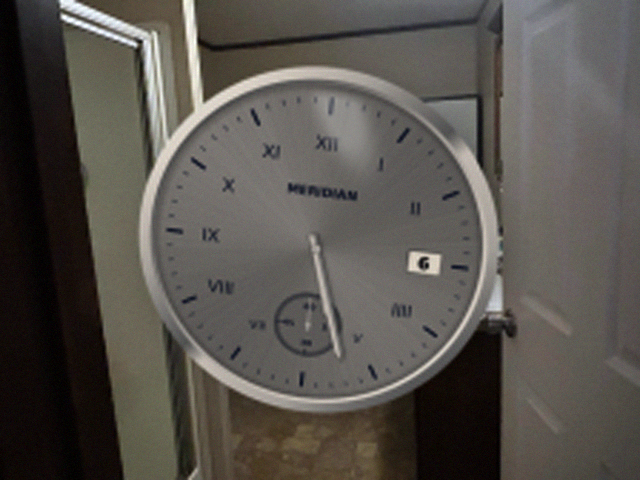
5:27
